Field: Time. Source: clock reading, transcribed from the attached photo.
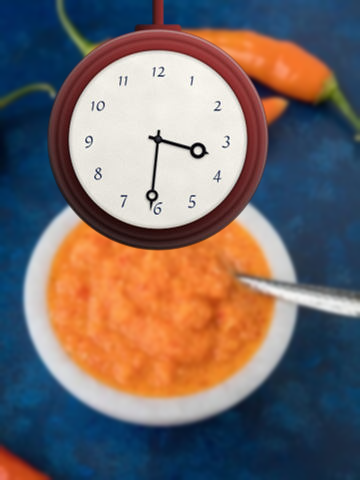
3:31
